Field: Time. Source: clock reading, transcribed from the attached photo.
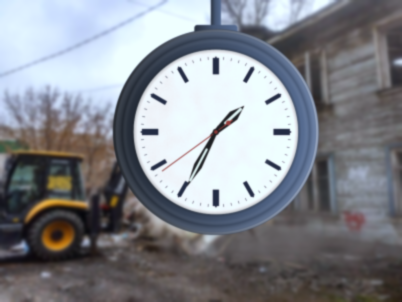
1:34:39
